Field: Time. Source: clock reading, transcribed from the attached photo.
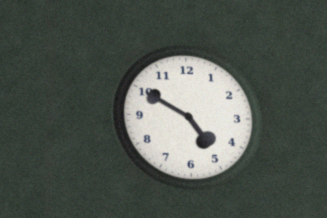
4:50
